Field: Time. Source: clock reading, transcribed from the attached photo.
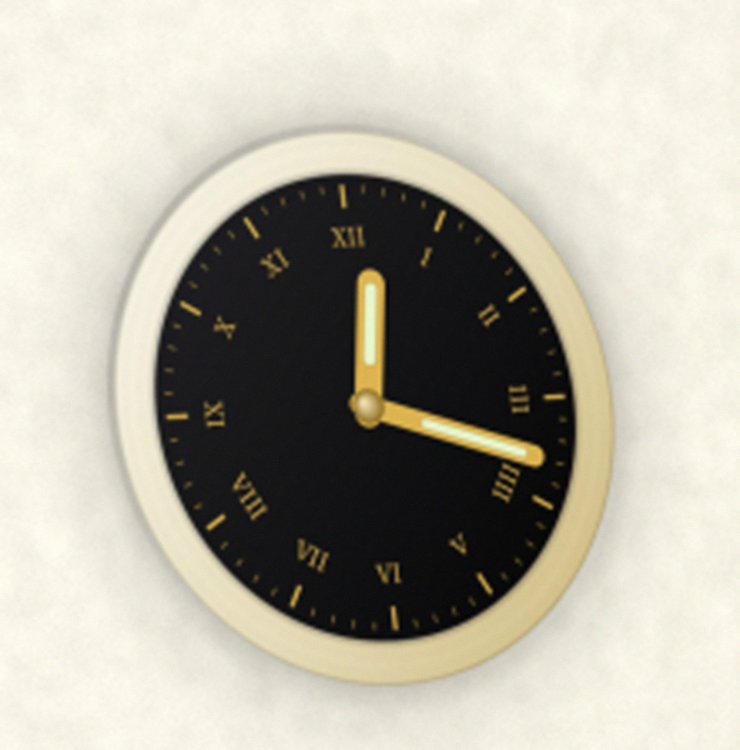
12:18
